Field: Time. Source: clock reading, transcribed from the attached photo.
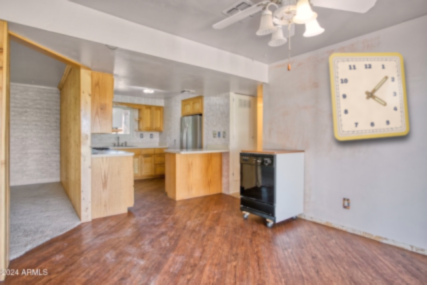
4:08
